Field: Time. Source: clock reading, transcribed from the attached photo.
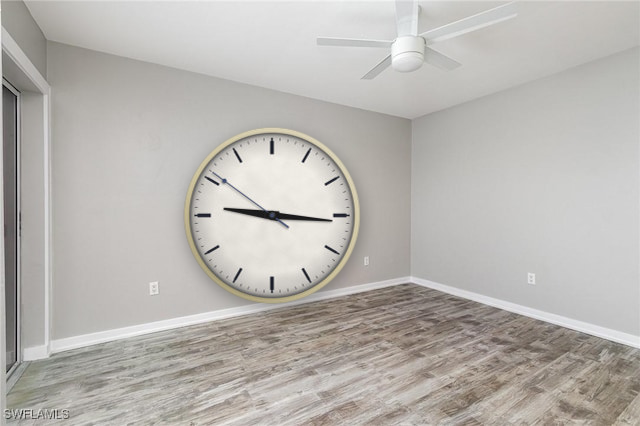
9:15:51
